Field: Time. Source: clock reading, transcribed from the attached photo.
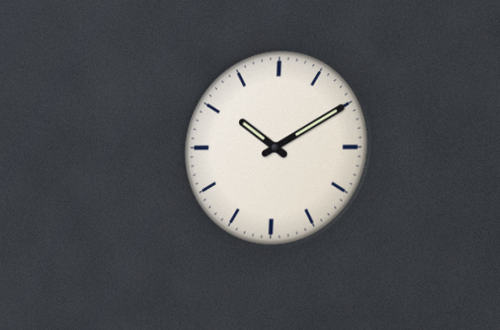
10:10
